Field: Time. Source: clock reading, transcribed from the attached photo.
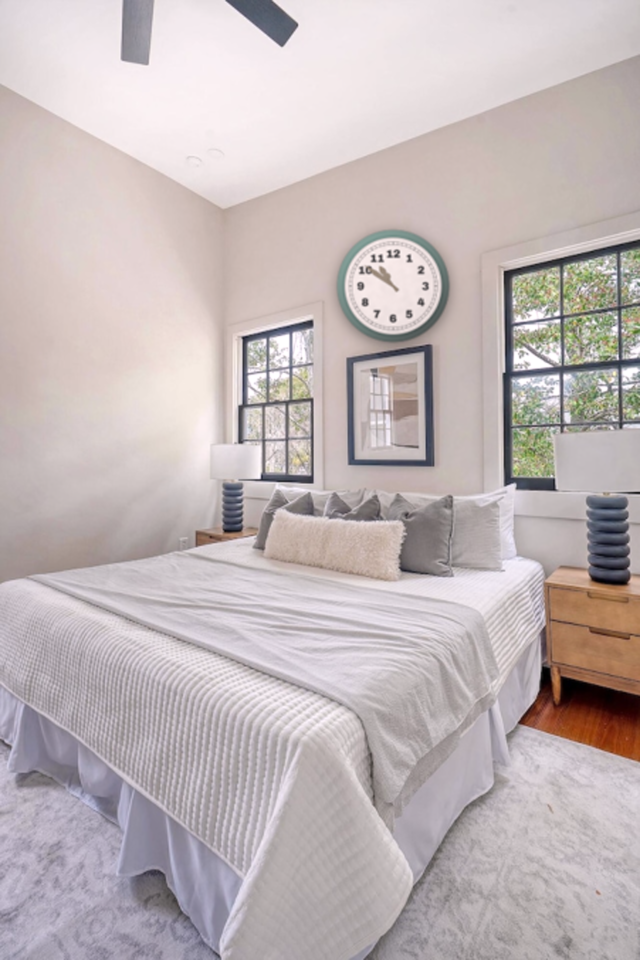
10:51
